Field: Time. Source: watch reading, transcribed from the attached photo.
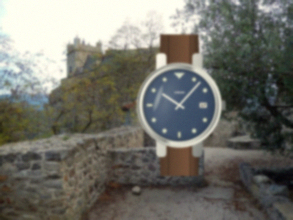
10:07
